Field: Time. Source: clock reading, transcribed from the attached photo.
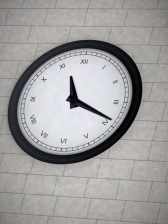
11:19
